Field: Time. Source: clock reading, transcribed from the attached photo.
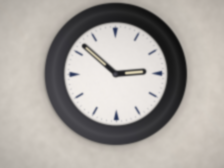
2:52
